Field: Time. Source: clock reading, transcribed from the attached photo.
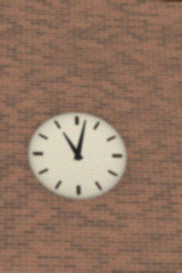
11:02
